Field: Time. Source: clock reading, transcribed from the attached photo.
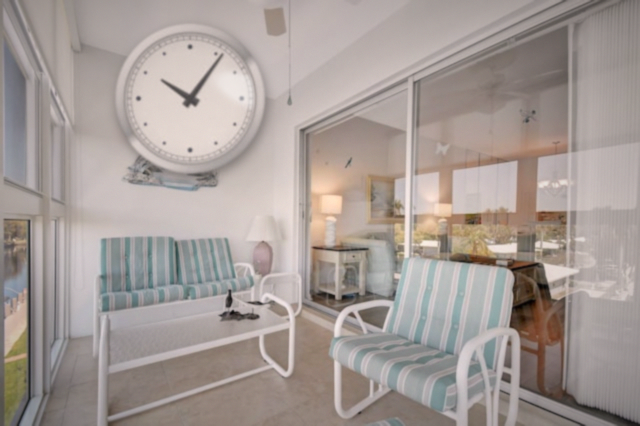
10:06
